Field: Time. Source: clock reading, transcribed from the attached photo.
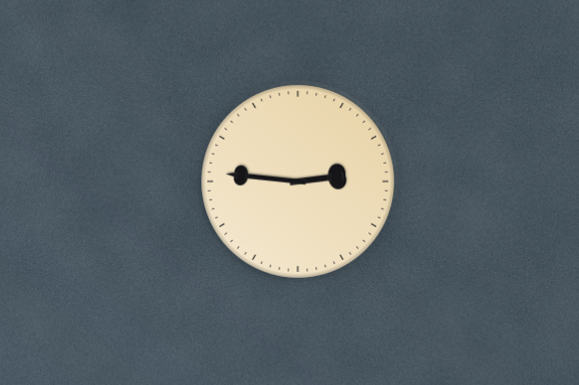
2:46
